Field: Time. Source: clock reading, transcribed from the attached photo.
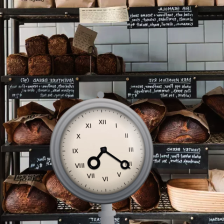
7:21
